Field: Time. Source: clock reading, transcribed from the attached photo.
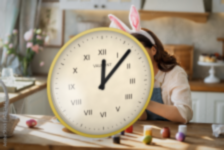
12:07
